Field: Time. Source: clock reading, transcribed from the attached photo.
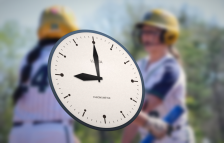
9:00
